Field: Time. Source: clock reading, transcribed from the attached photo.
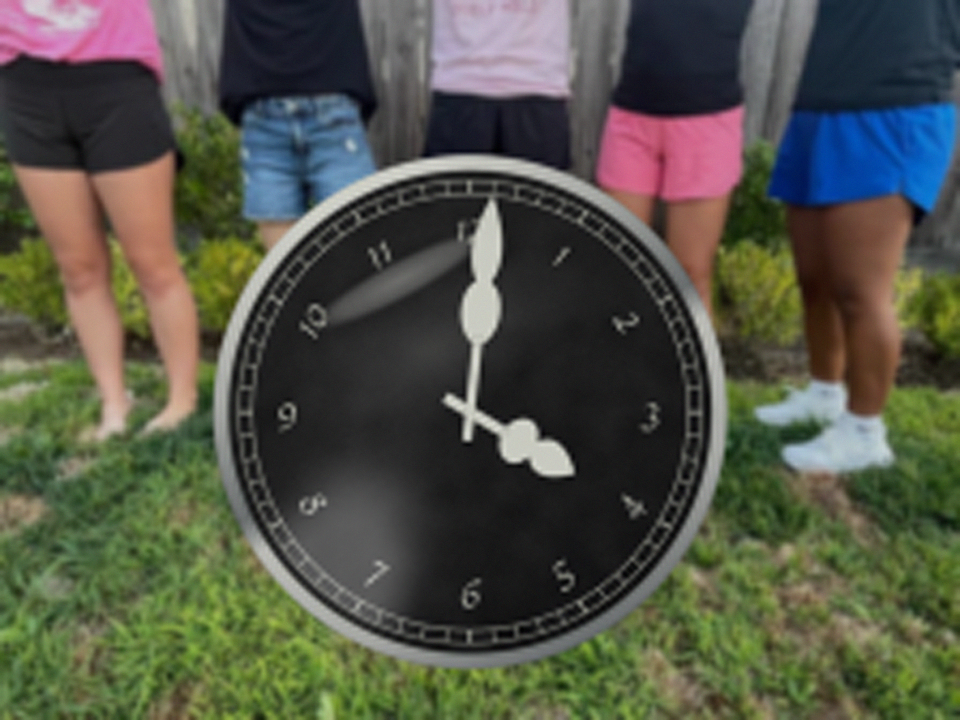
4:01
